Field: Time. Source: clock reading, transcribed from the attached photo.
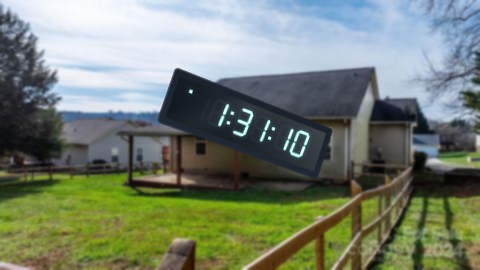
1:31:10
